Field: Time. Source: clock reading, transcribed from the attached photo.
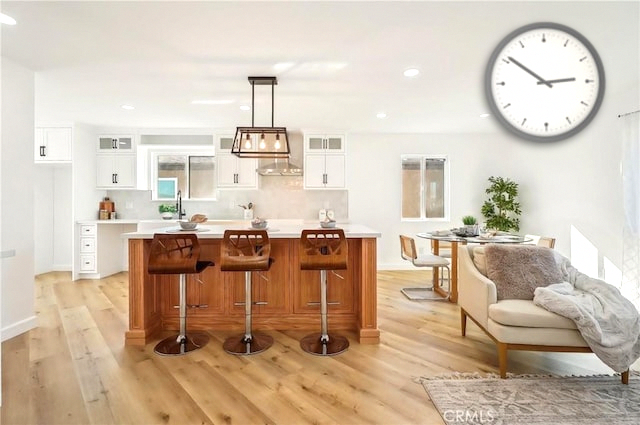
2:51
